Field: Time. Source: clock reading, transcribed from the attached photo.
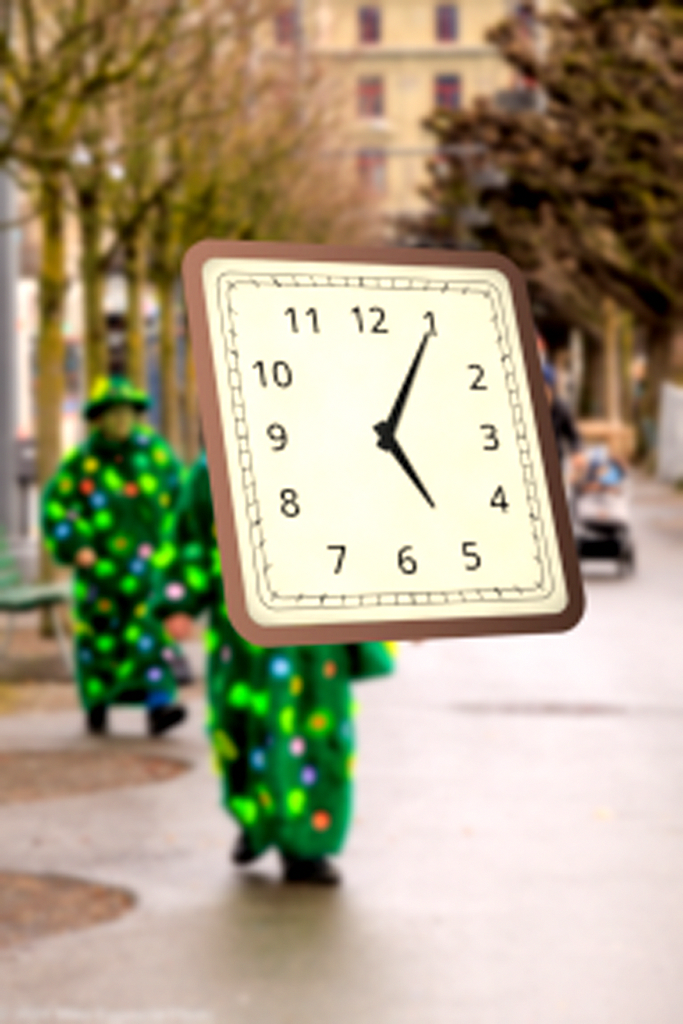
5:05
